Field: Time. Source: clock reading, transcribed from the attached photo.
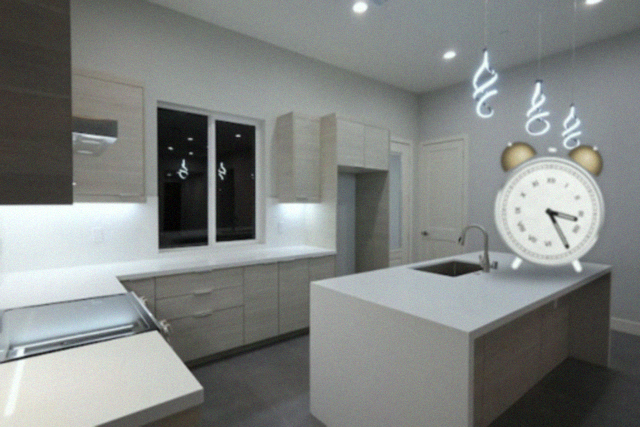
3:25
